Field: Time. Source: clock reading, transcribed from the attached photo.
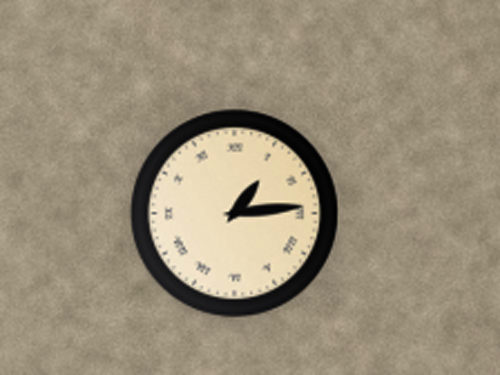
1:14
